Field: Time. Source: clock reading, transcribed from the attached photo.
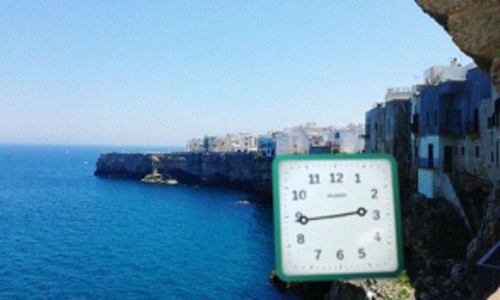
2:44
